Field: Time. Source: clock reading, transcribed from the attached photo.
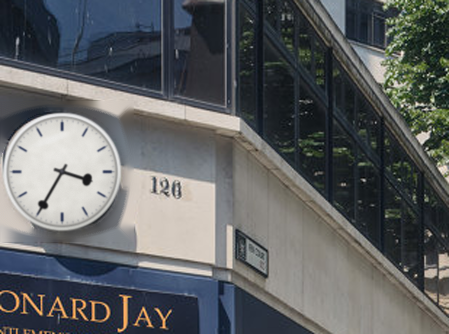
3:35
